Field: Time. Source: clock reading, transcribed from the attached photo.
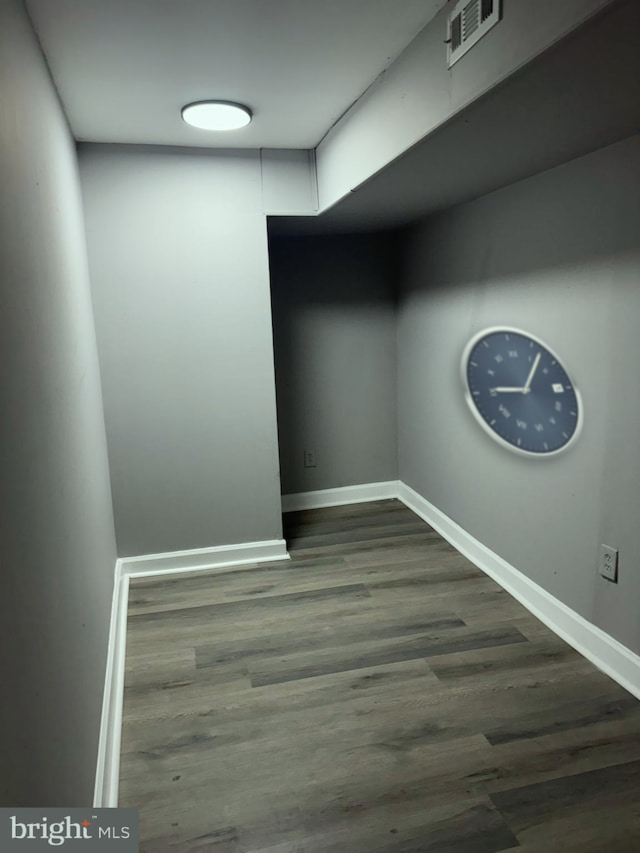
9:07
